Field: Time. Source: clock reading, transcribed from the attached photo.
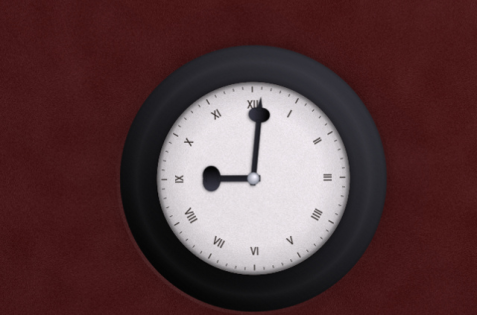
9:01
